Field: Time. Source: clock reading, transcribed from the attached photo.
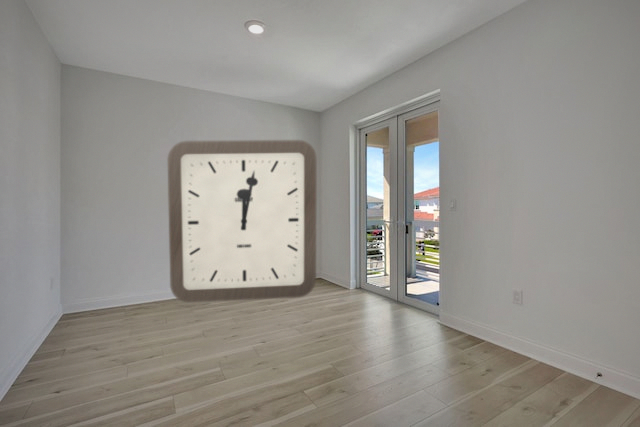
12:02
